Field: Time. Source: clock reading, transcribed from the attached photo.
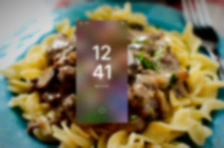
12:41
